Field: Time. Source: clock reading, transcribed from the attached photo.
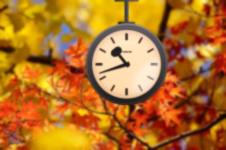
10:42
